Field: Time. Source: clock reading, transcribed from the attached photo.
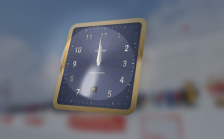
11:59
